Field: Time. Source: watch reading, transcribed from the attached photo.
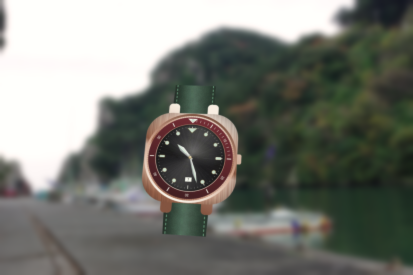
10:27
